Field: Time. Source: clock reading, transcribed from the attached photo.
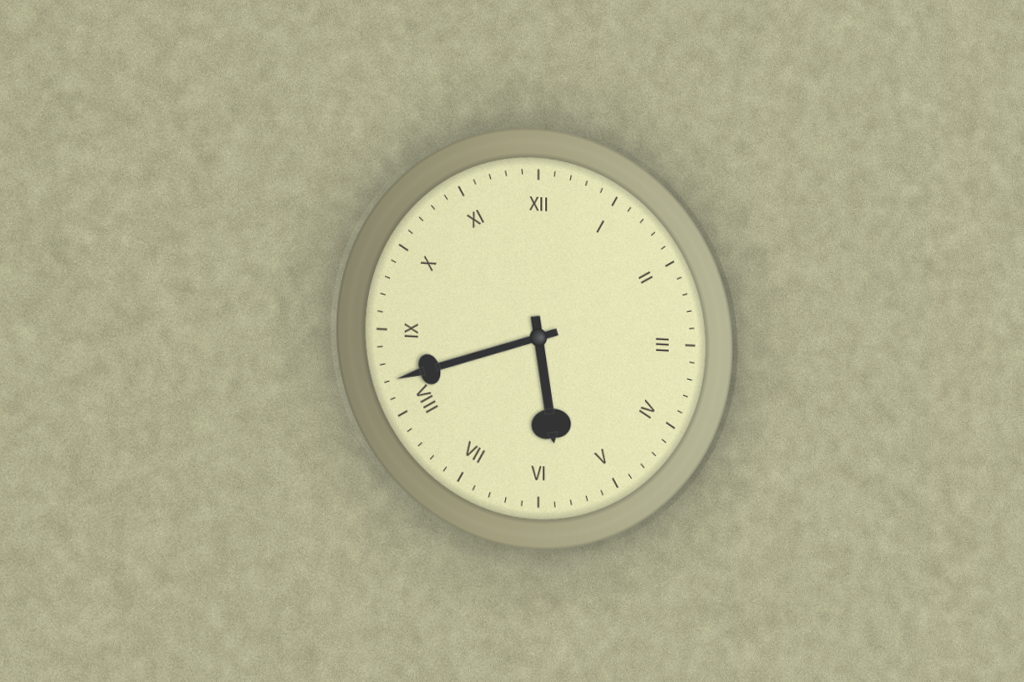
5:42
